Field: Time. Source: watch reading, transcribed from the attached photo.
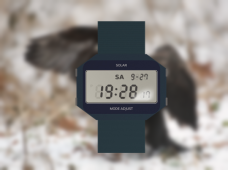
19:28:17
